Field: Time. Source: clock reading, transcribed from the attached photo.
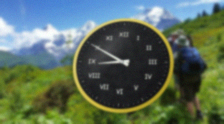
8:50
